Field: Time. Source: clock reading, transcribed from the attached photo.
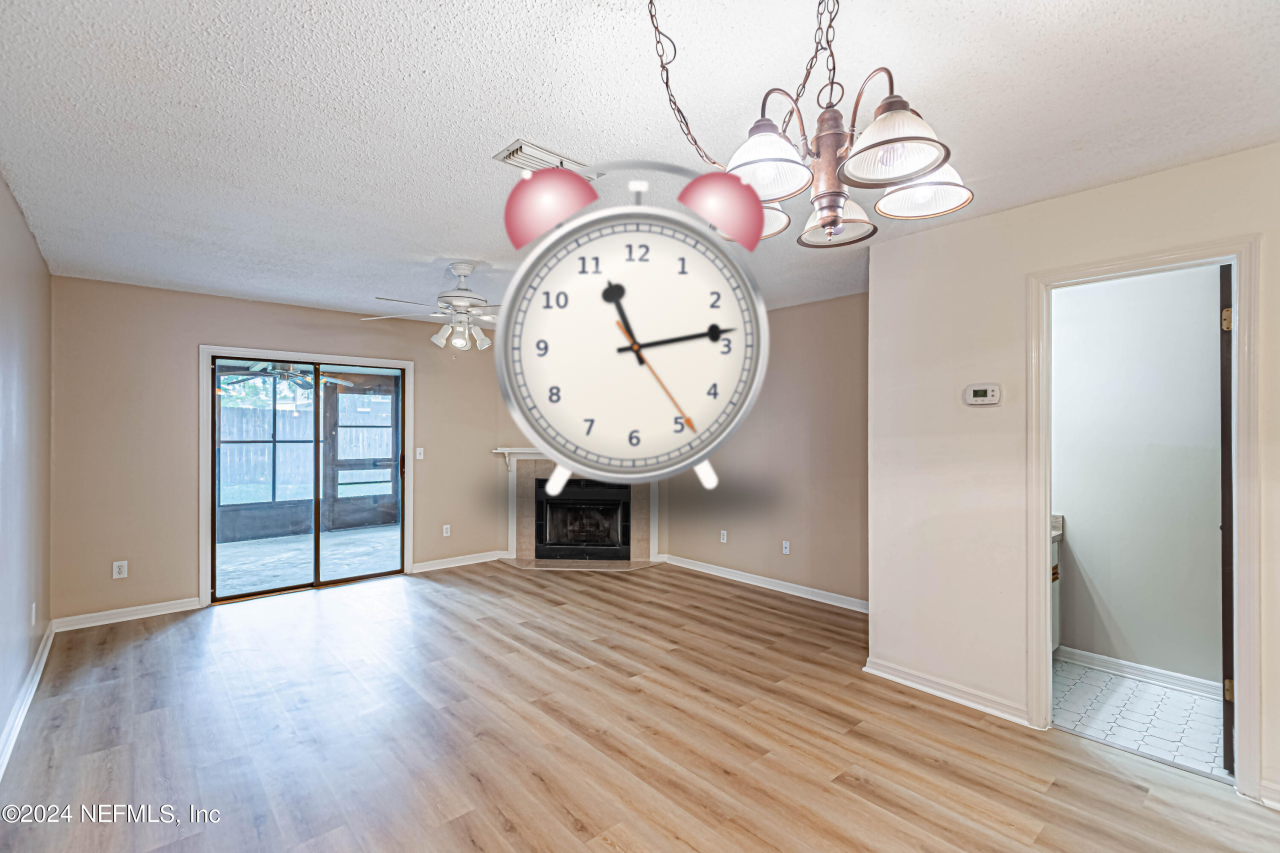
11:13:24
